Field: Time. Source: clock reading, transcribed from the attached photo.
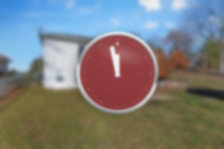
11:58
